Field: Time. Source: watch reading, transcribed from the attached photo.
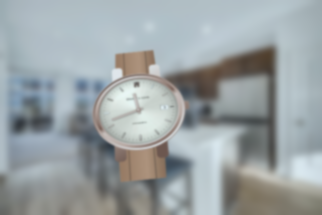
11:42
